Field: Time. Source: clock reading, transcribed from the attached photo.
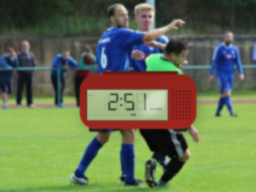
2:51
